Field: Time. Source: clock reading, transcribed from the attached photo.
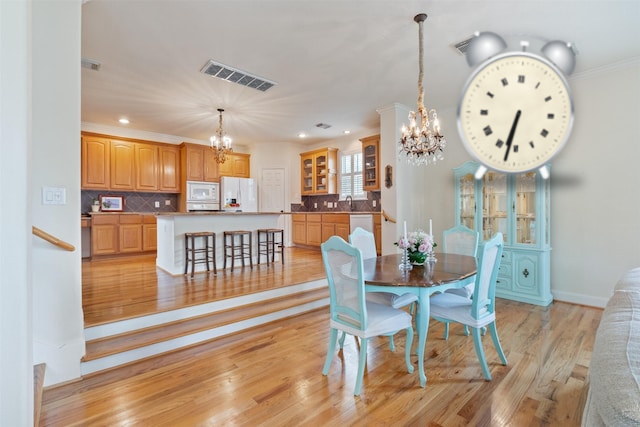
6:32
